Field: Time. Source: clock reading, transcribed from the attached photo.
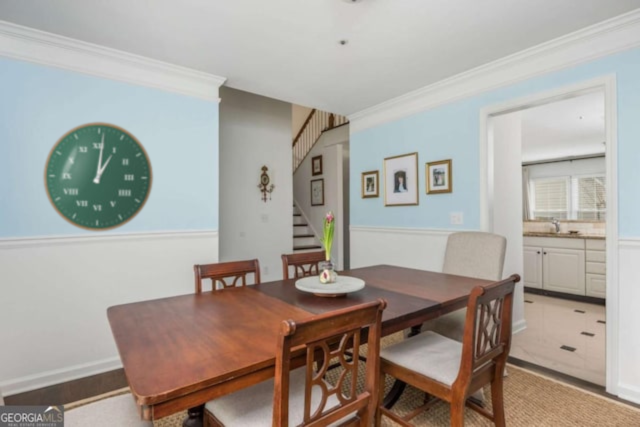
1:01
